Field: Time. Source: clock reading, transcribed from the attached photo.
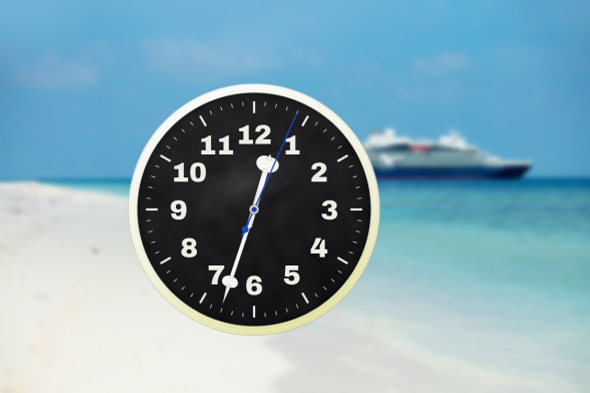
12:33:04
